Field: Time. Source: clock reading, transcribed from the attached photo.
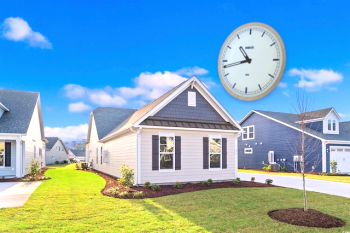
10:43
